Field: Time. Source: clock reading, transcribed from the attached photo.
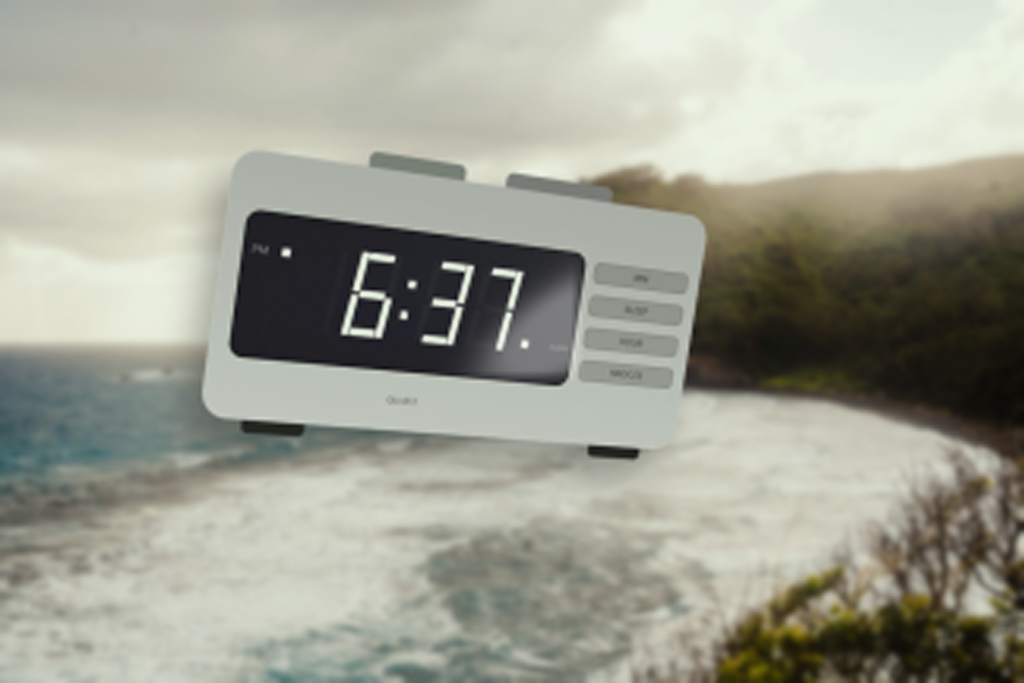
6:37
